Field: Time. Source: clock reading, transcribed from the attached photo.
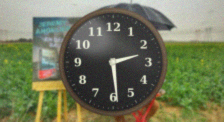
2:29
